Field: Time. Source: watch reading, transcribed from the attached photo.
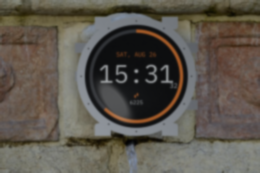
15:31
